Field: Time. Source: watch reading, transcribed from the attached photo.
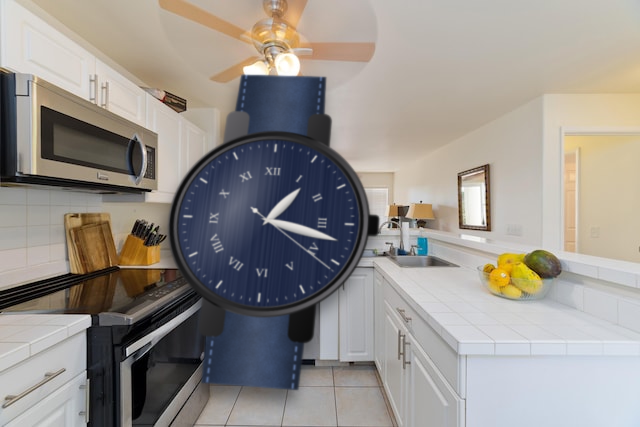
1:17:21
